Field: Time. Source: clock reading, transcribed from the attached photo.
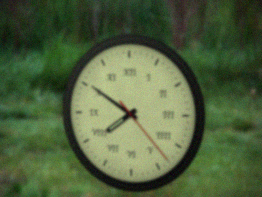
7:50:23
